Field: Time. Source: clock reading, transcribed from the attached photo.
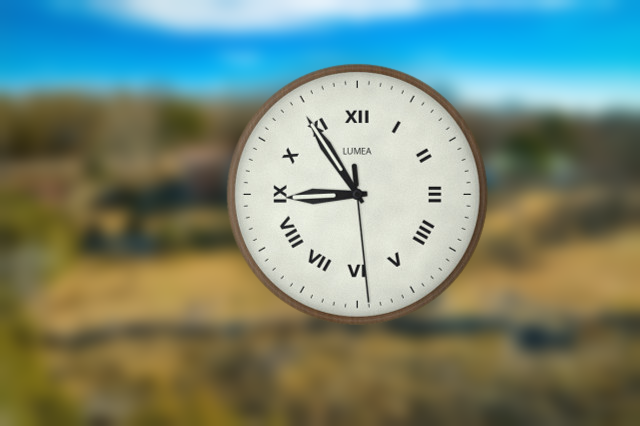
8:54:29
